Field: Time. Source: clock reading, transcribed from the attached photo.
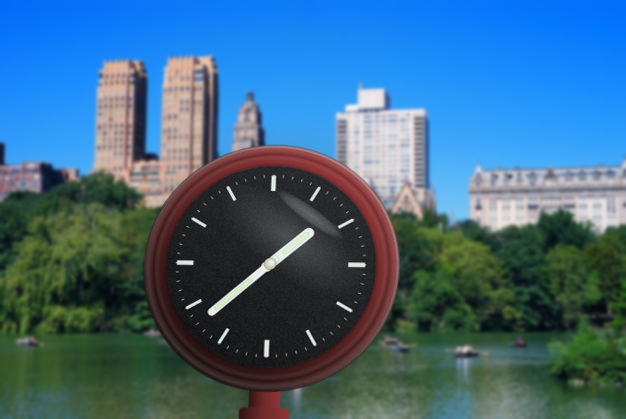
1:38
